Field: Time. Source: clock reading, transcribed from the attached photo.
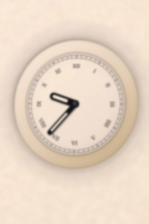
9:37
